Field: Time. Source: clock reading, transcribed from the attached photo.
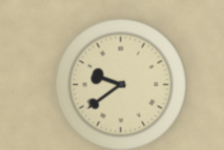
9:39
